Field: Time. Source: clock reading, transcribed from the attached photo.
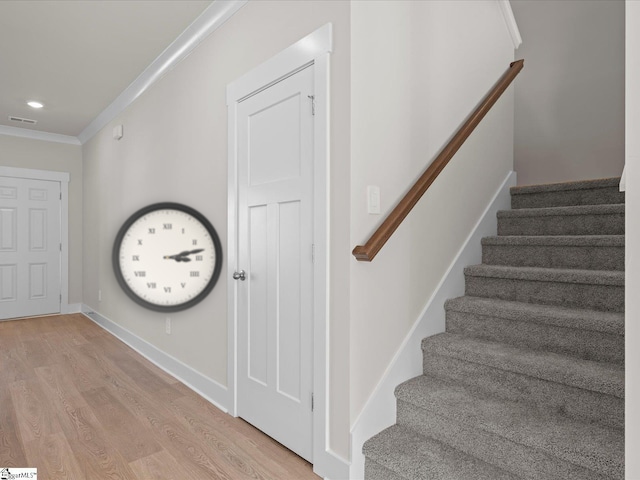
3:13
